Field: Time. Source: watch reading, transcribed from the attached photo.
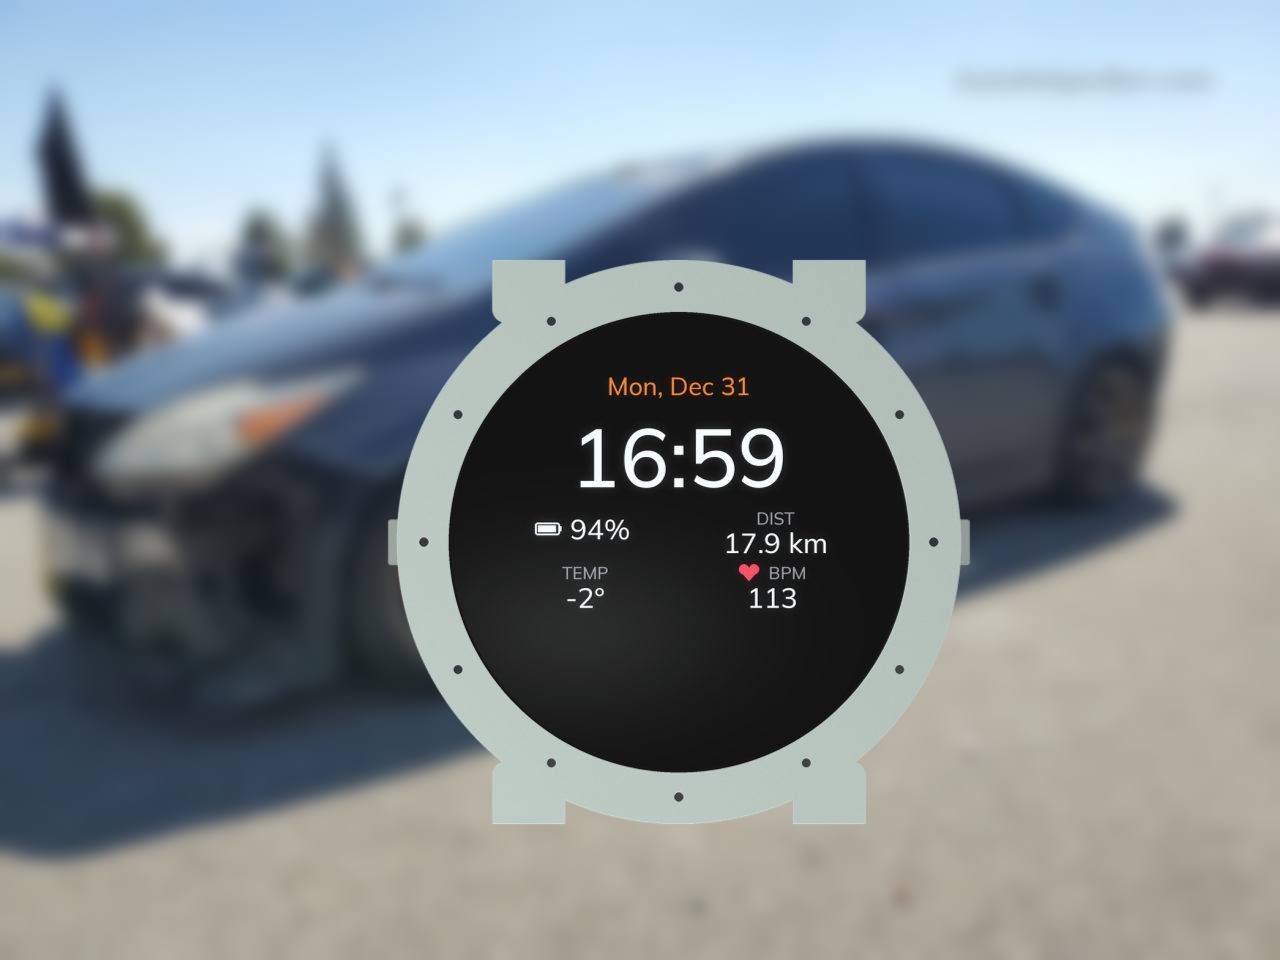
16:59
